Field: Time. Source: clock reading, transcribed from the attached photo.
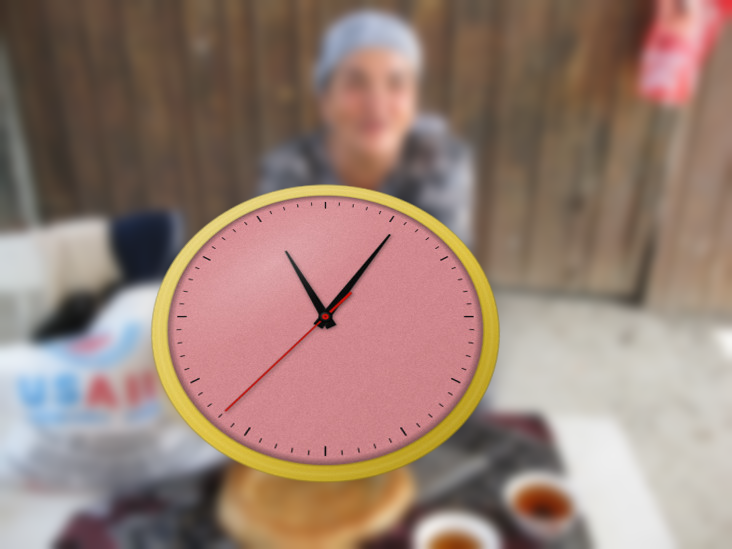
11:05:37
